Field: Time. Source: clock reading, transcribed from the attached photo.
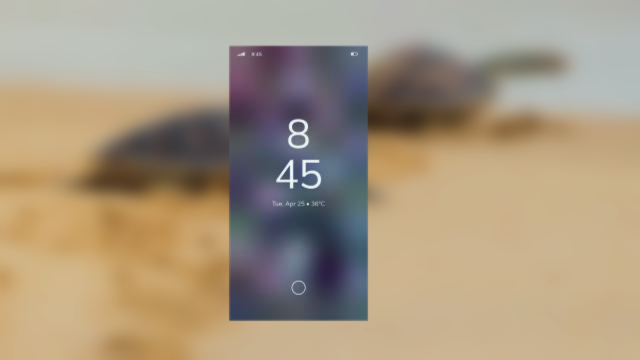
8:45
